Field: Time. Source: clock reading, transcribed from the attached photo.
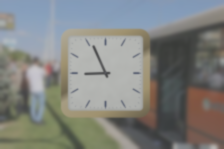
8:56
